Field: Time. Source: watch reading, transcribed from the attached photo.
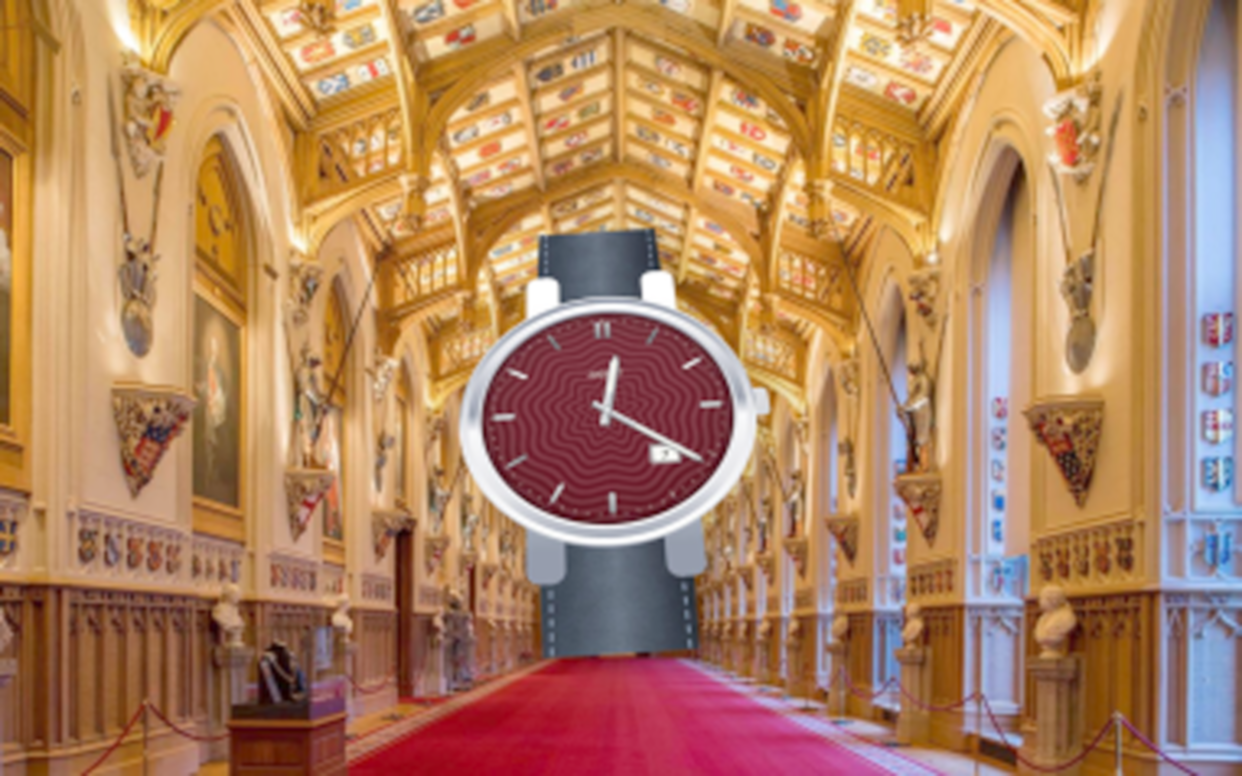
12:21
